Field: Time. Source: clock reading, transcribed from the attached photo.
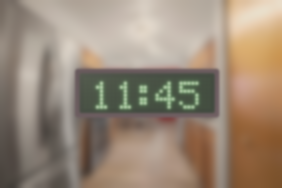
11:45
